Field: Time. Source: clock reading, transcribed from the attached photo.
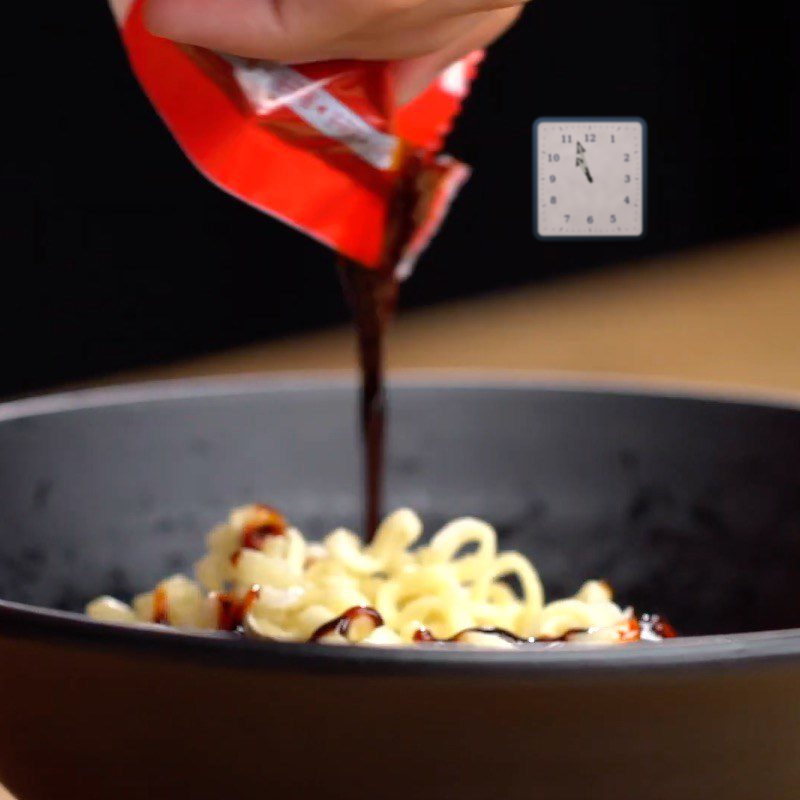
10:57
